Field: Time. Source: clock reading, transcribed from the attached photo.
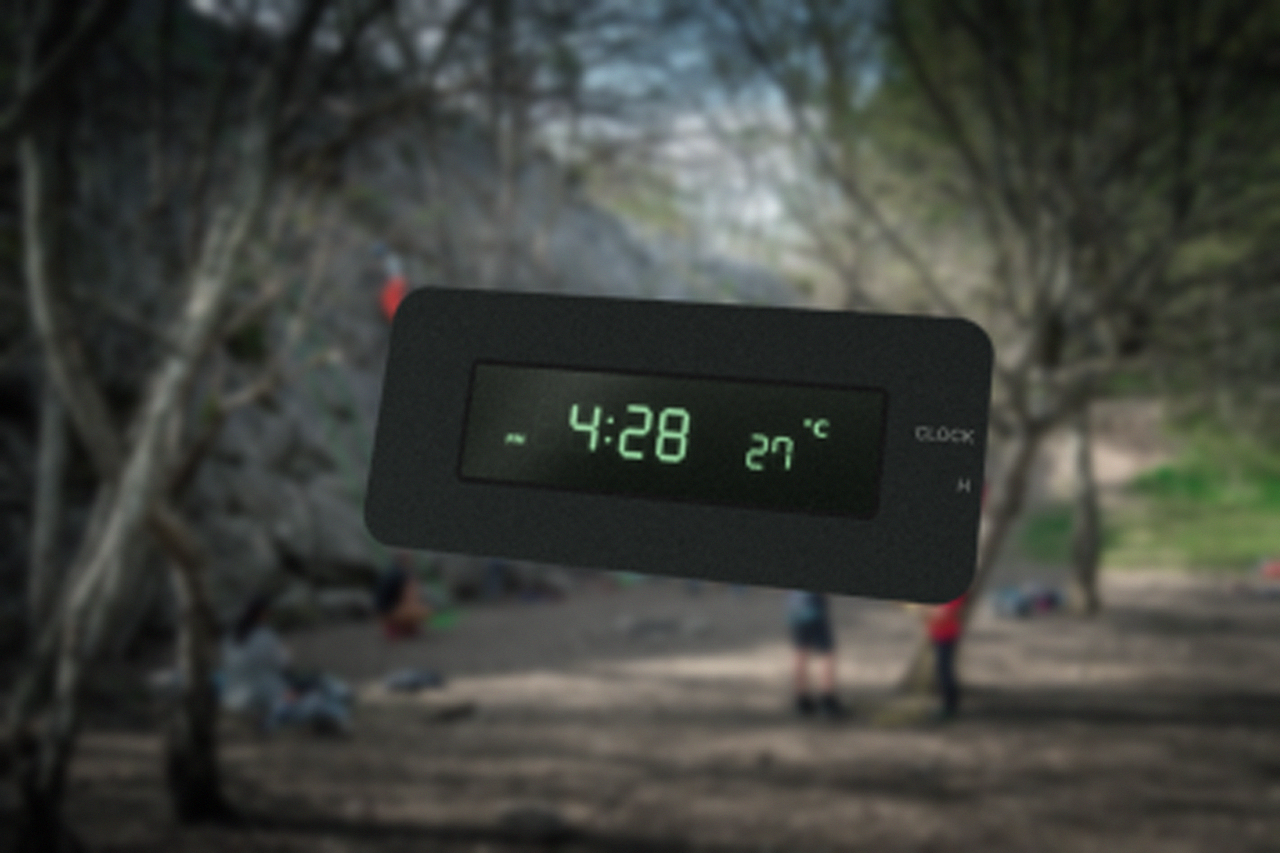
4:28
